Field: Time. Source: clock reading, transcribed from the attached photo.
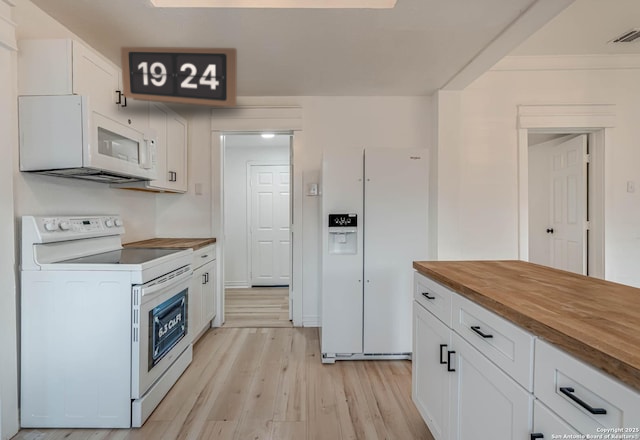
19:24
